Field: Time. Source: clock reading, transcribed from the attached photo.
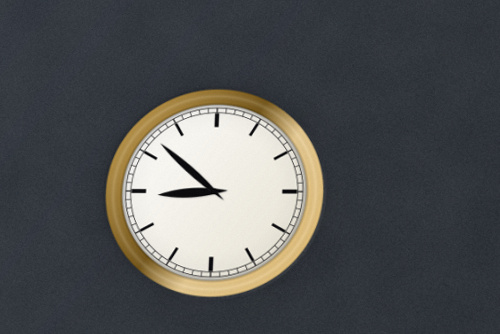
8:52
